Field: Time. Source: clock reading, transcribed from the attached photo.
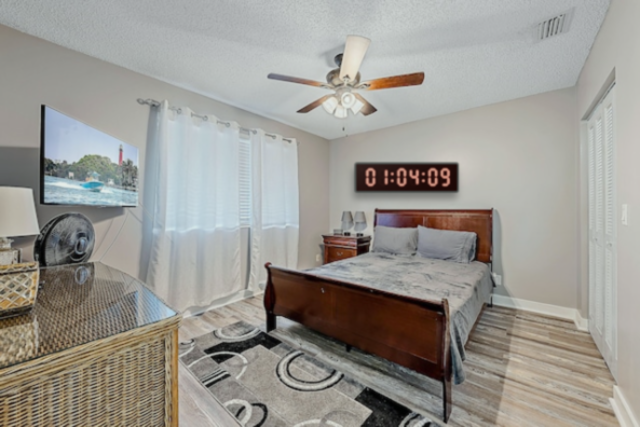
1:04:09
